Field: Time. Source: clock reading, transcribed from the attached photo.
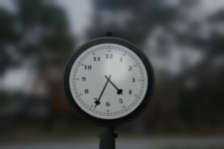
4:34
